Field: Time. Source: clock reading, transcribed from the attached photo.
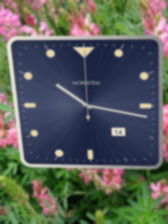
10:17:00
